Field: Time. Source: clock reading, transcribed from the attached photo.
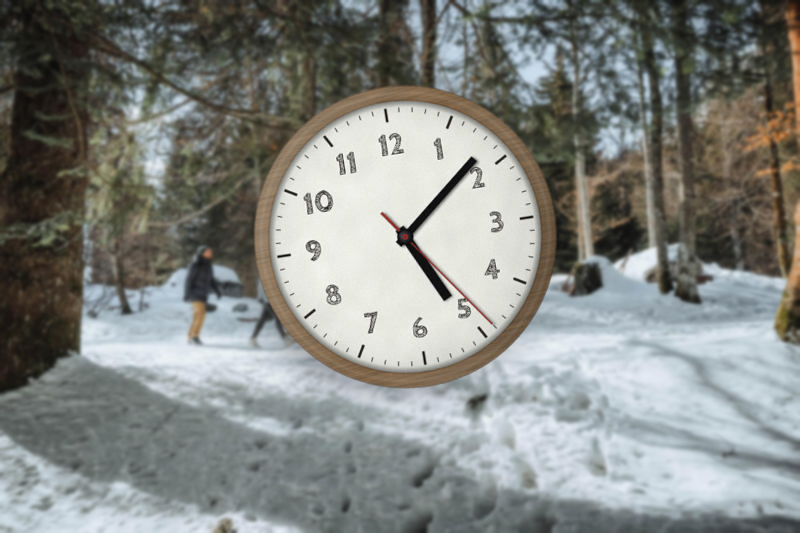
5:08:24
